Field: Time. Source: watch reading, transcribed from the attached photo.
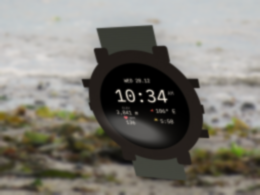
10:34
